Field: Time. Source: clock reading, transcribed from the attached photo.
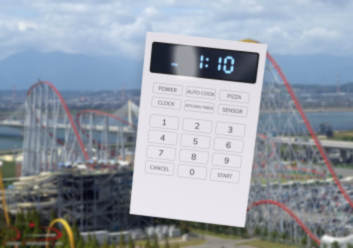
1:10
